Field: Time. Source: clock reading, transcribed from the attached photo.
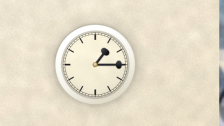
1:15
